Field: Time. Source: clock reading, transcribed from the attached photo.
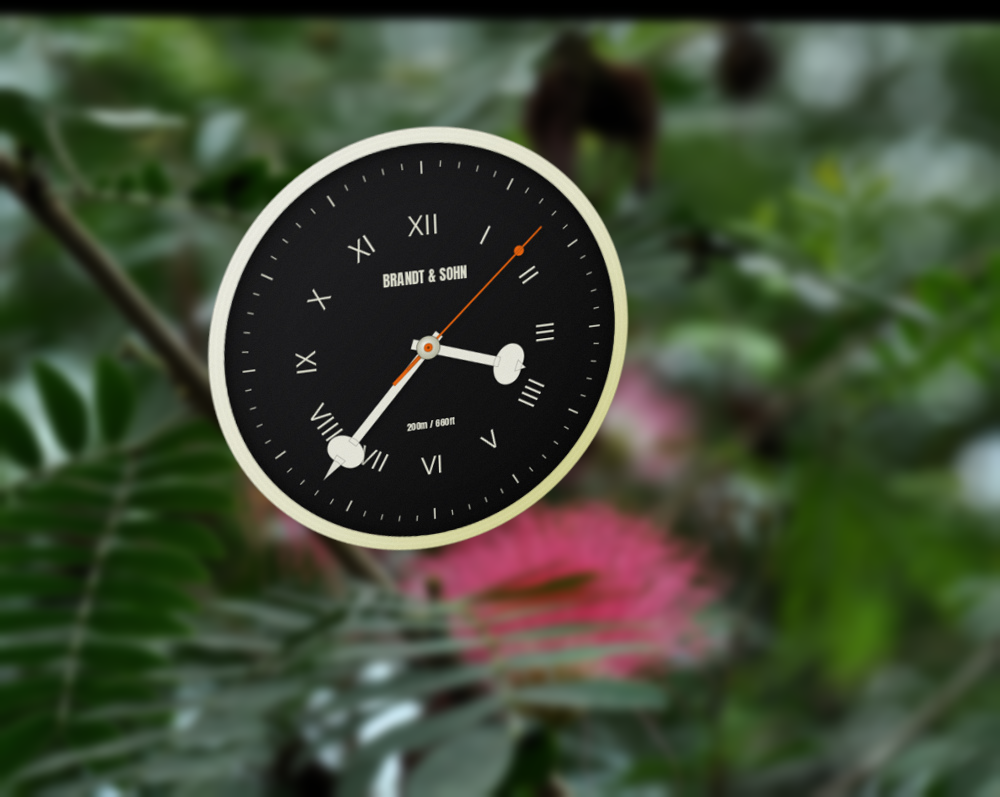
3:37:08
